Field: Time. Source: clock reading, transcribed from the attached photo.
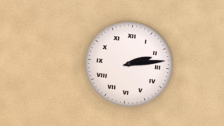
2:13
